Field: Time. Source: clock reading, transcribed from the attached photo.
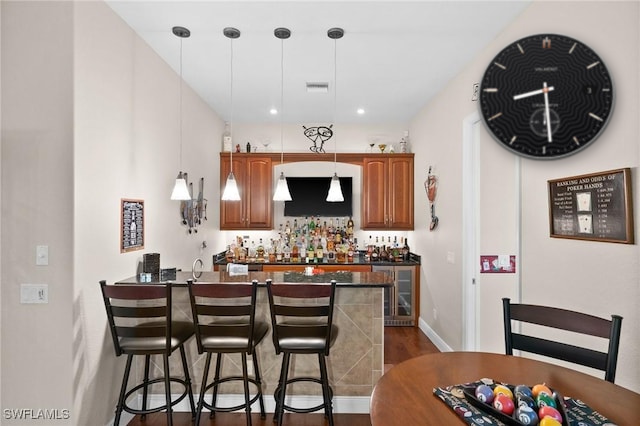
8:29
